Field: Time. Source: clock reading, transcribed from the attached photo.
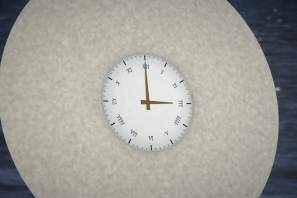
3:00
